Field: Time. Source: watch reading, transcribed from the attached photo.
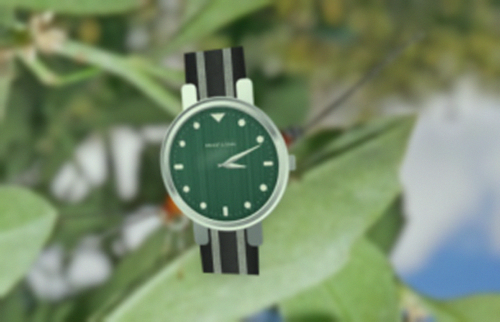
3:11
